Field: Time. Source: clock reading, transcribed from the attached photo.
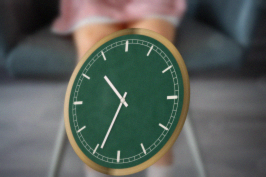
10:34
